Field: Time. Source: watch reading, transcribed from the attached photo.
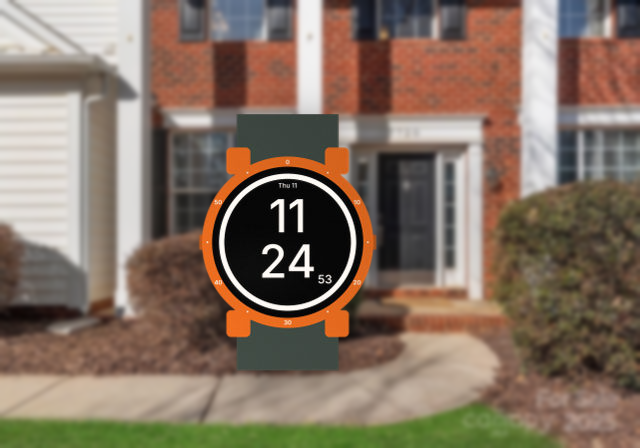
11:24:53
